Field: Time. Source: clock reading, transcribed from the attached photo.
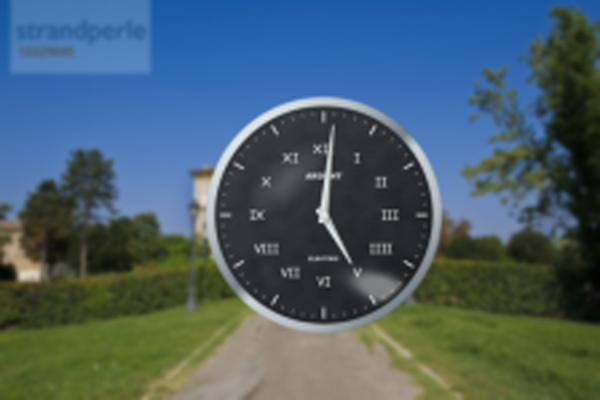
5:01
